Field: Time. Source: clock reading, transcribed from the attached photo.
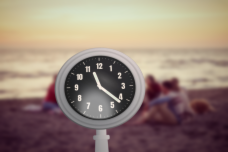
11:22
